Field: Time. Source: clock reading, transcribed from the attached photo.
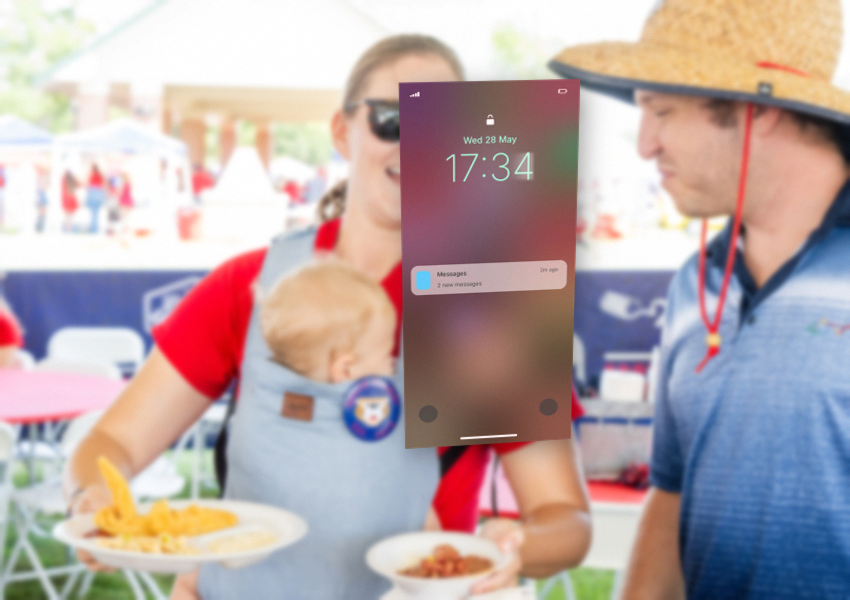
17:34
